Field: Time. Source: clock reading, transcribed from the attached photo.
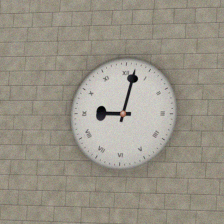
9:02
